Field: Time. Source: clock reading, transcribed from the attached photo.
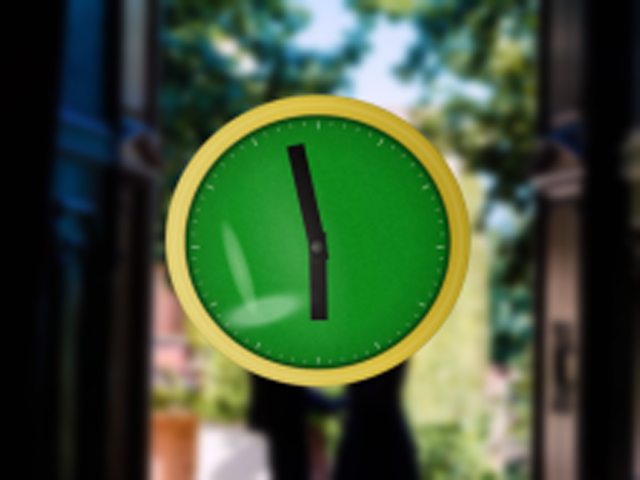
5:58
